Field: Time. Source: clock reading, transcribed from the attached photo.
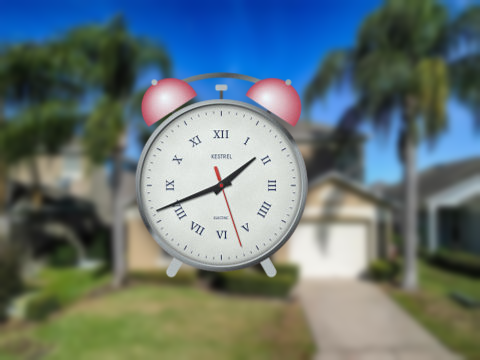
1:41:27
